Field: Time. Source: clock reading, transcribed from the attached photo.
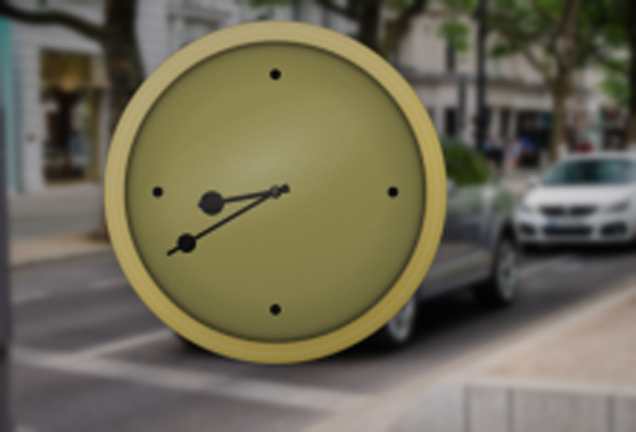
8:40
